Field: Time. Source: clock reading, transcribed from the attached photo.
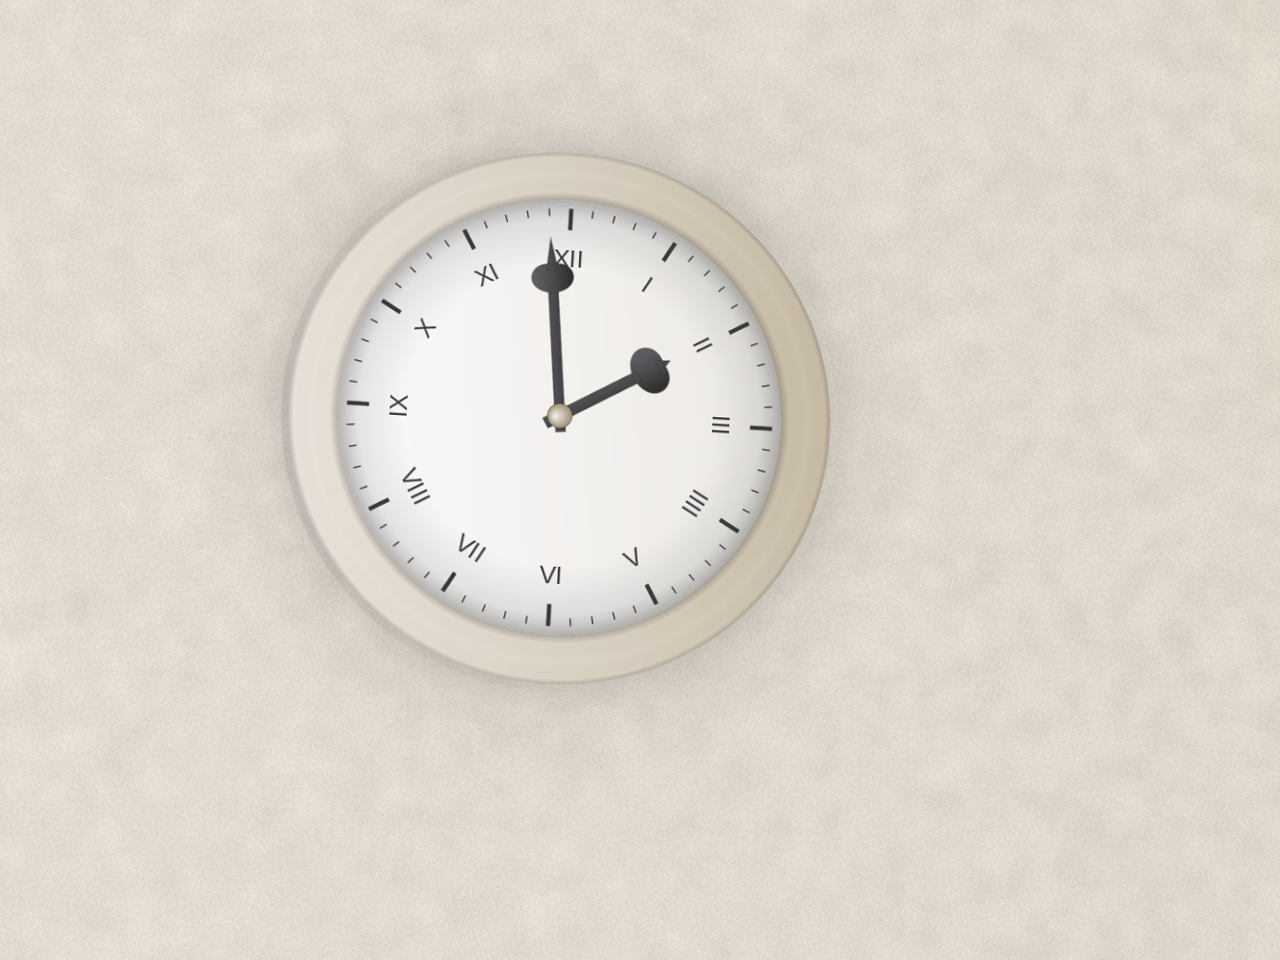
1:59
